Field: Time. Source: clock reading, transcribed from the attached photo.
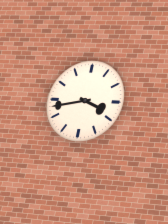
3:43
